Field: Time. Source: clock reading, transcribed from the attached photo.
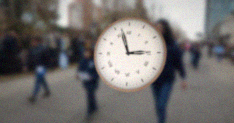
2:57
